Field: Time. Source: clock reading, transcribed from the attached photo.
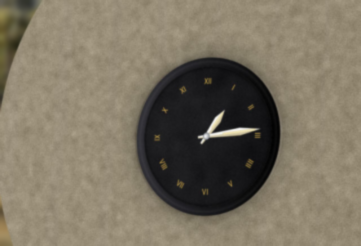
1:14
